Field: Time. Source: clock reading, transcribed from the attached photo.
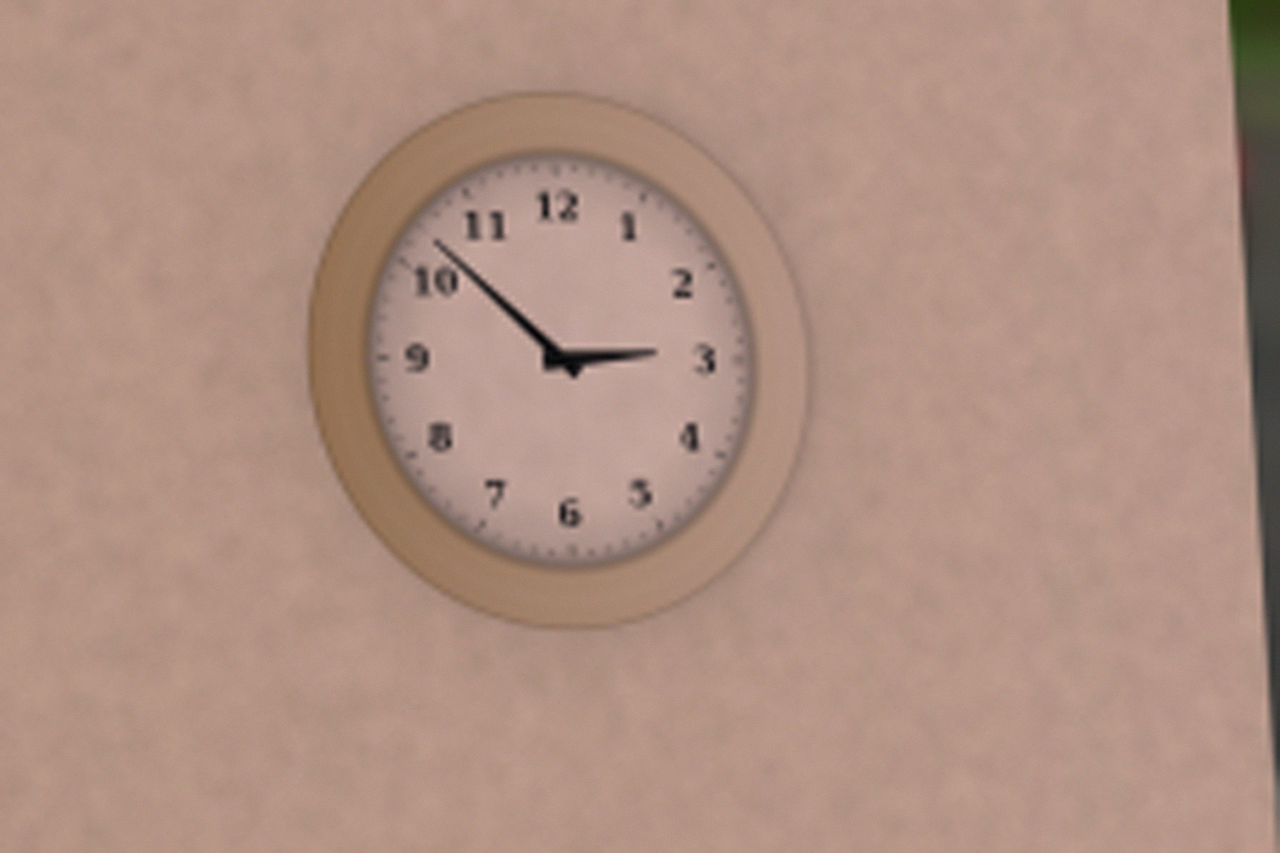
2:52
